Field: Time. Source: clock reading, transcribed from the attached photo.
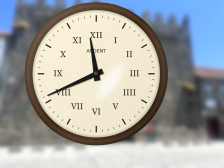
11:41
